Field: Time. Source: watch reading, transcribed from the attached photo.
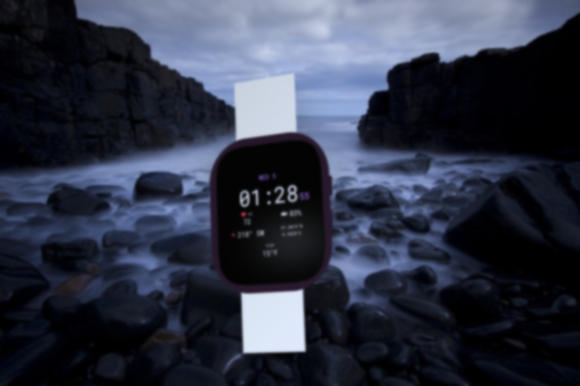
1:28
